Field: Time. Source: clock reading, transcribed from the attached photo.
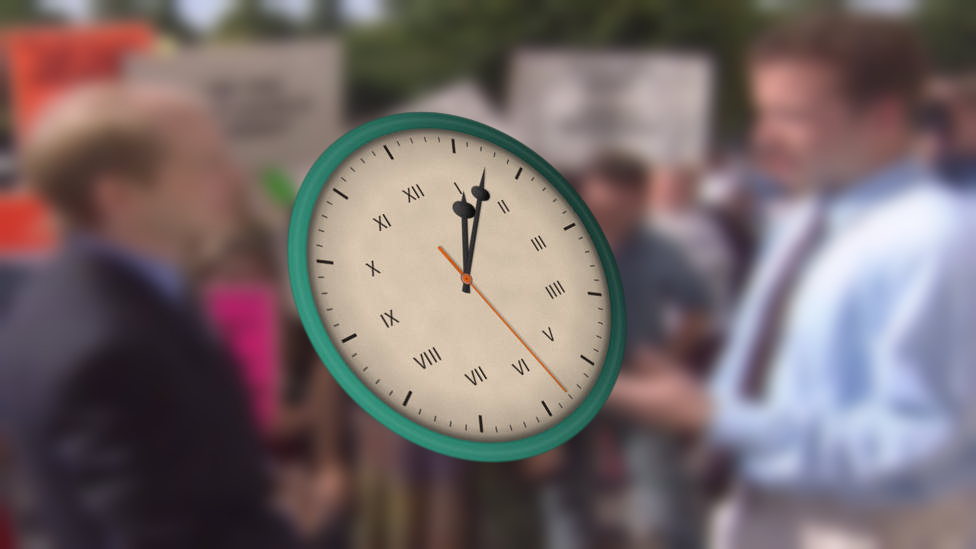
1:07:28
